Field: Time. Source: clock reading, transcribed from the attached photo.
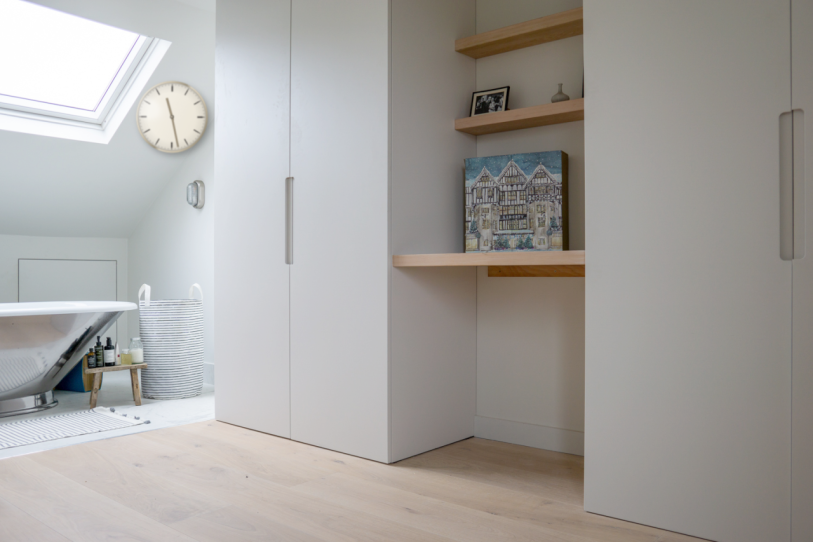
11:28
